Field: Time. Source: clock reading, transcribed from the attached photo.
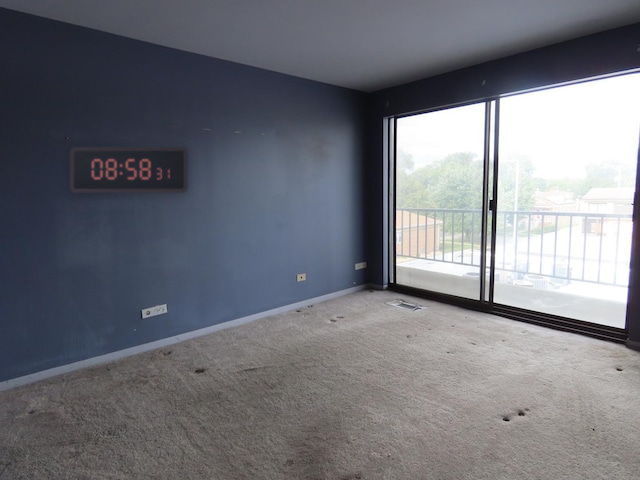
8:58:31
